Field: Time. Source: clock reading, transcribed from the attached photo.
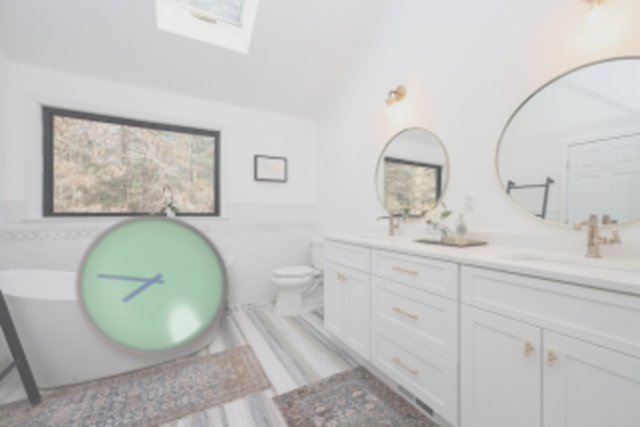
7:46
